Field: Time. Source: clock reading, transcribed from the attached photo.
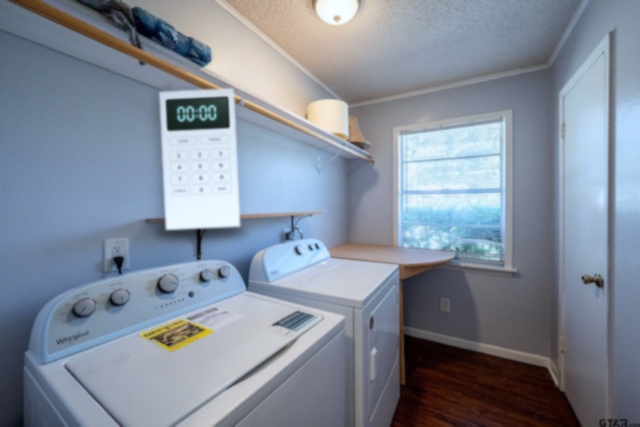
0:00
